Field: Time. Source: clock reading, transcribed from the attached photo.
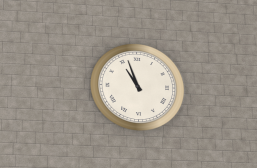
10:57
